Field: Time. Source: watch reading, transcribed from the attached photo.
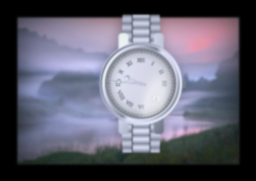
9:46
